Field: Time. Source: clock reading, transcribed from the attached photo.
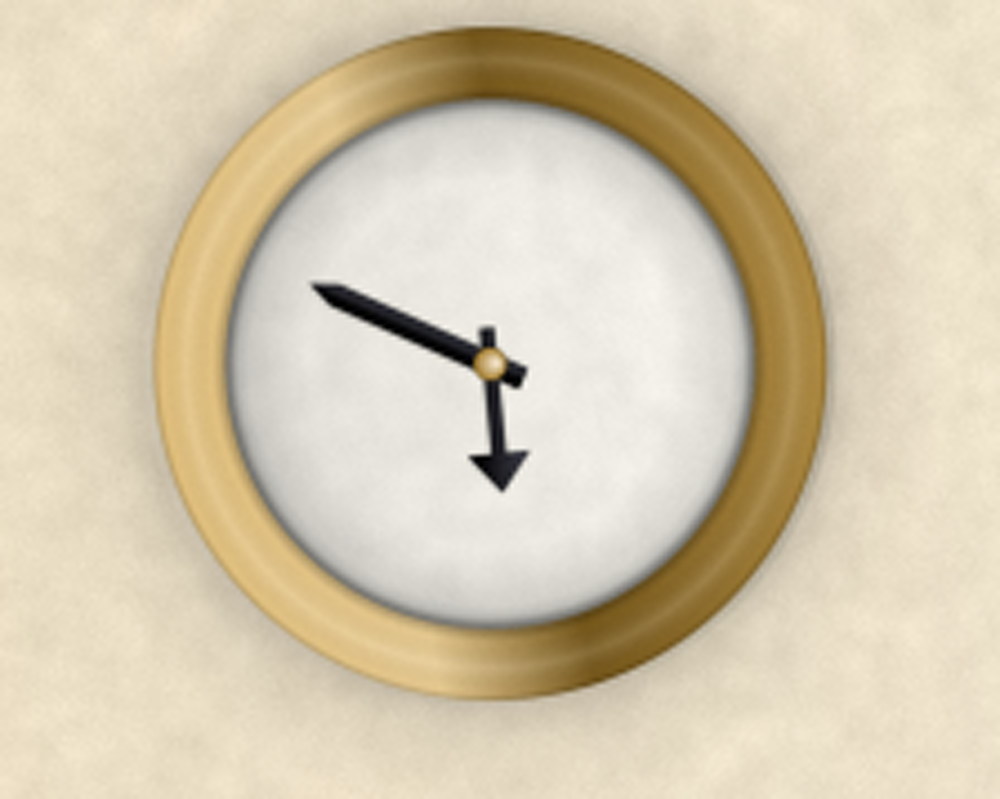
5:49
